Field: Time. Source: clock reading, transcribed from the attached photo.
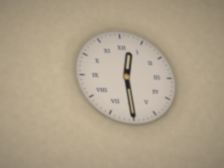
12:30
